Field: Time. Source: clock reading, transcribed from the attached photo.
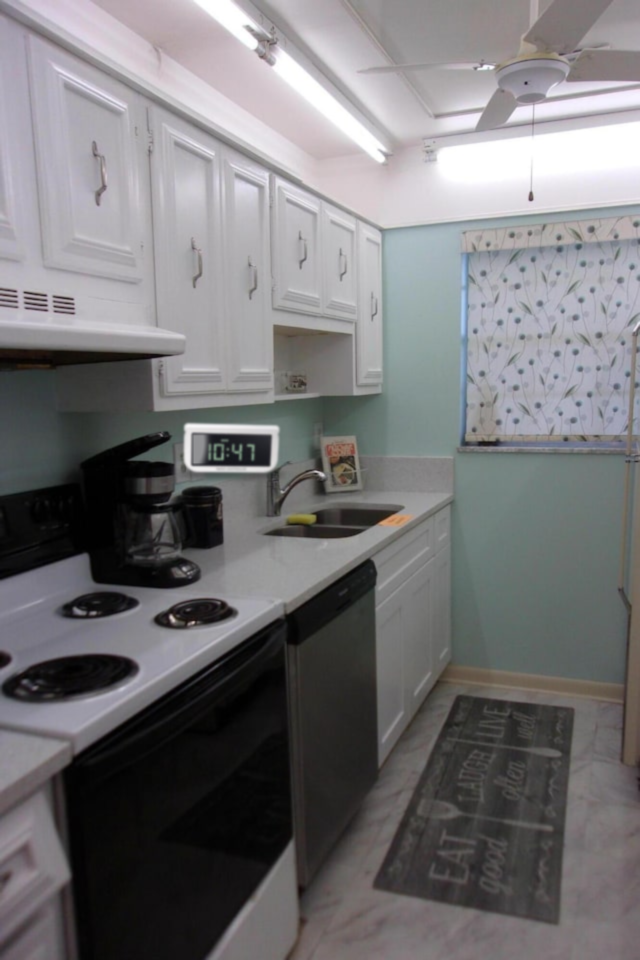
10:47
